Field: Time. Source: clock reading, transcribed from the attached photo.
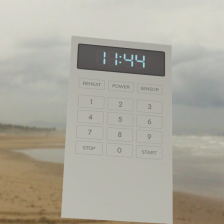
11:44
